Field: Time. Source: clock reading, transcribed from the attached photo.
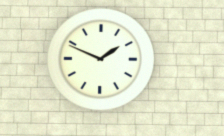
1:49
